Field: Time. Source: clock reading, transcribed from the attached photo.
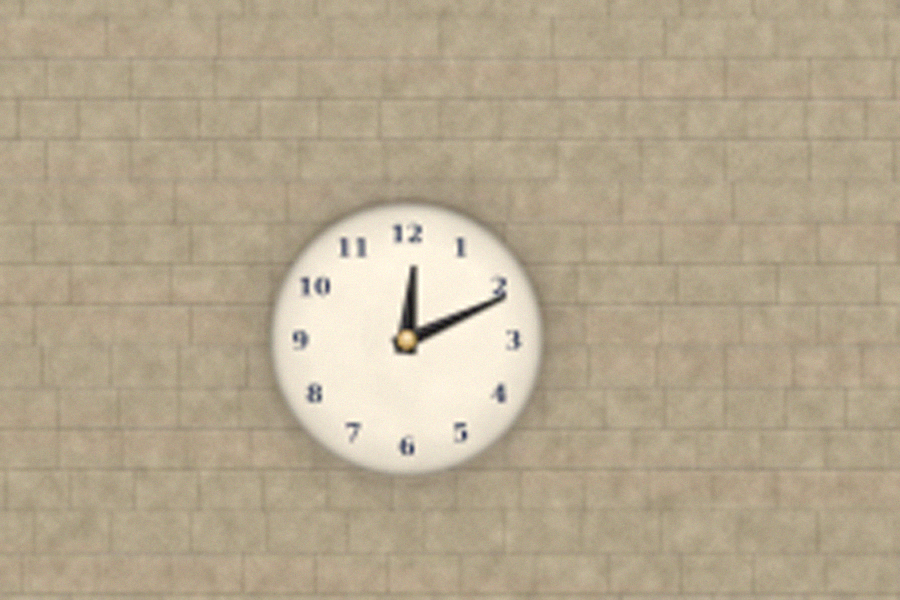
12:11
